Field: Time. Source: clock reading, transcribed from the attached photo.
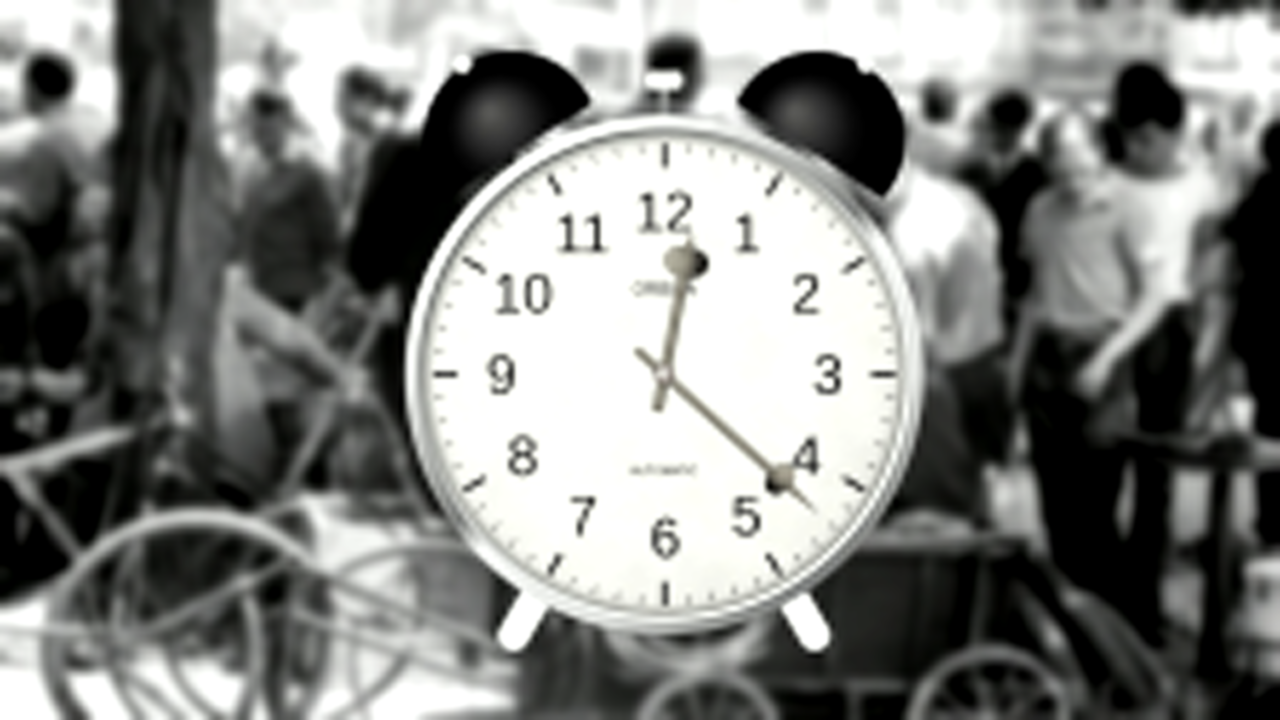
12:22
